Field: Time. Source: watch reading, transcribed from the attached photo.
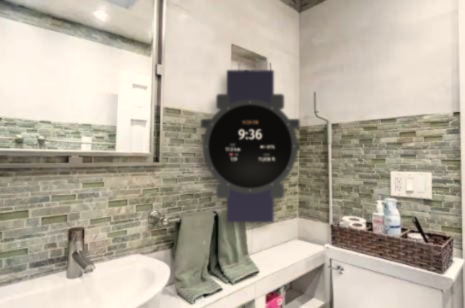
9:36
